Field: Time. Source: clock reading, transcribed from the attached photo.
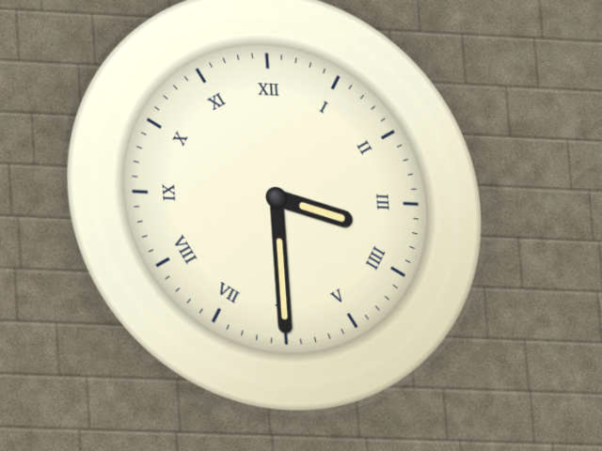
3:30
